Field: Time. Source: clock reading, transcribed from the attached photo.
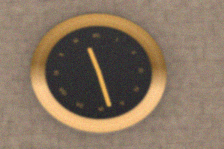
11:28
